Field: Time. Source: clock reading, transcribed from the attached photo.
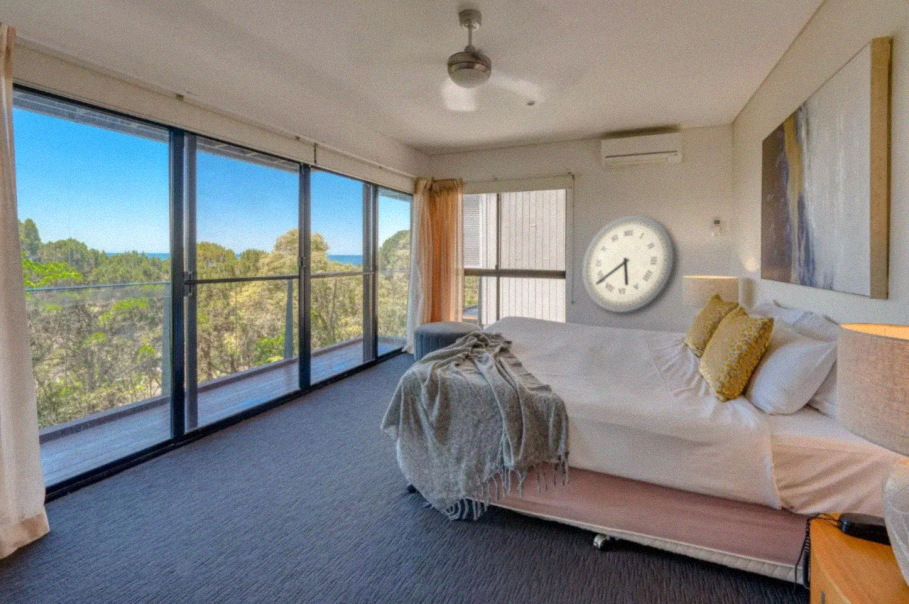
5:39
